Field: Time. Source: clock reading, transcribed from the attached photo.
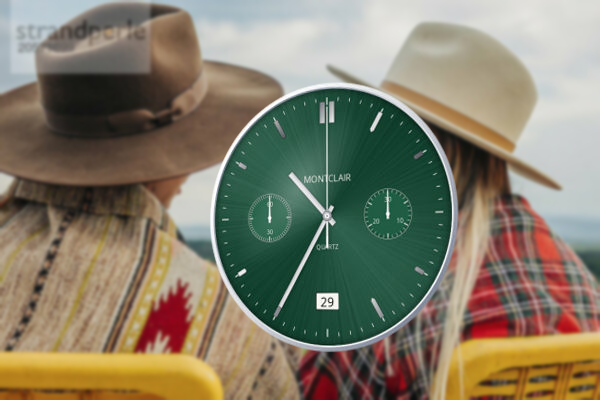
10:35
